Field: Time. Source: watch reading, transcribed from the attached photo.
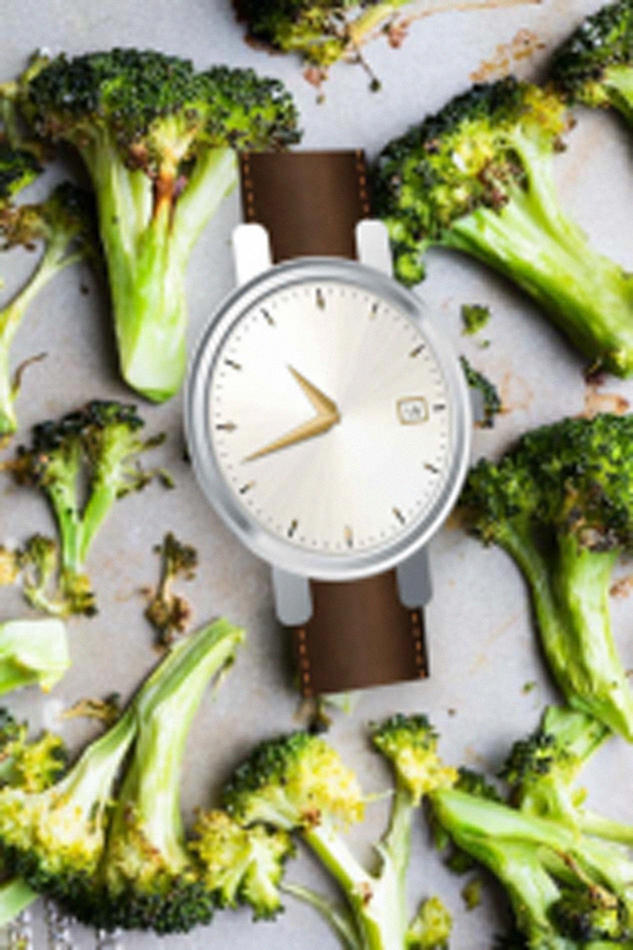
10:42
